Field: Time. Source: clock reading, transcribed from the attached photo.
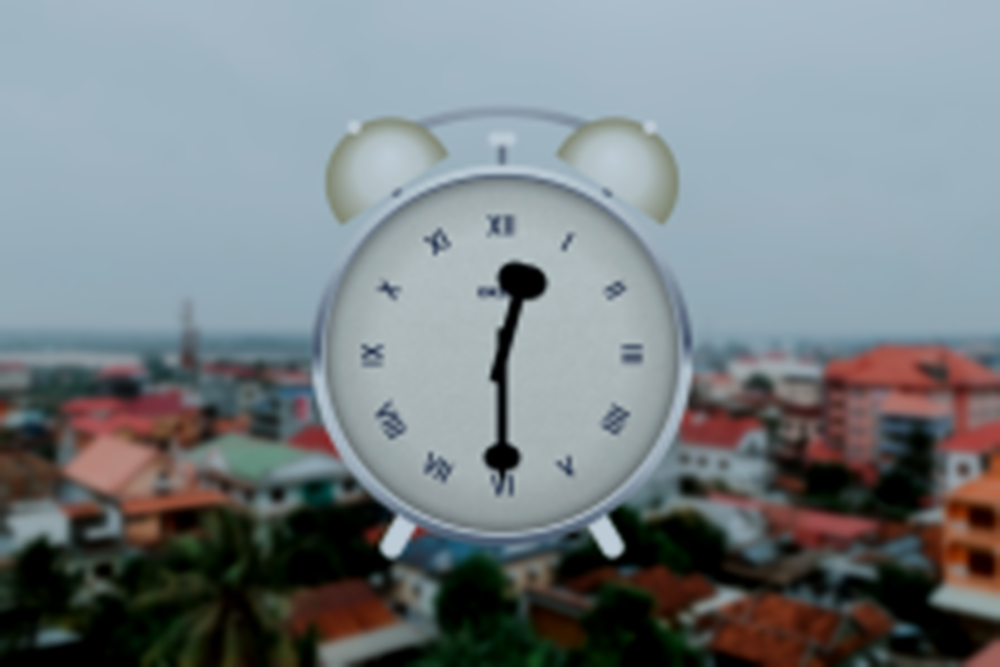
12:30
